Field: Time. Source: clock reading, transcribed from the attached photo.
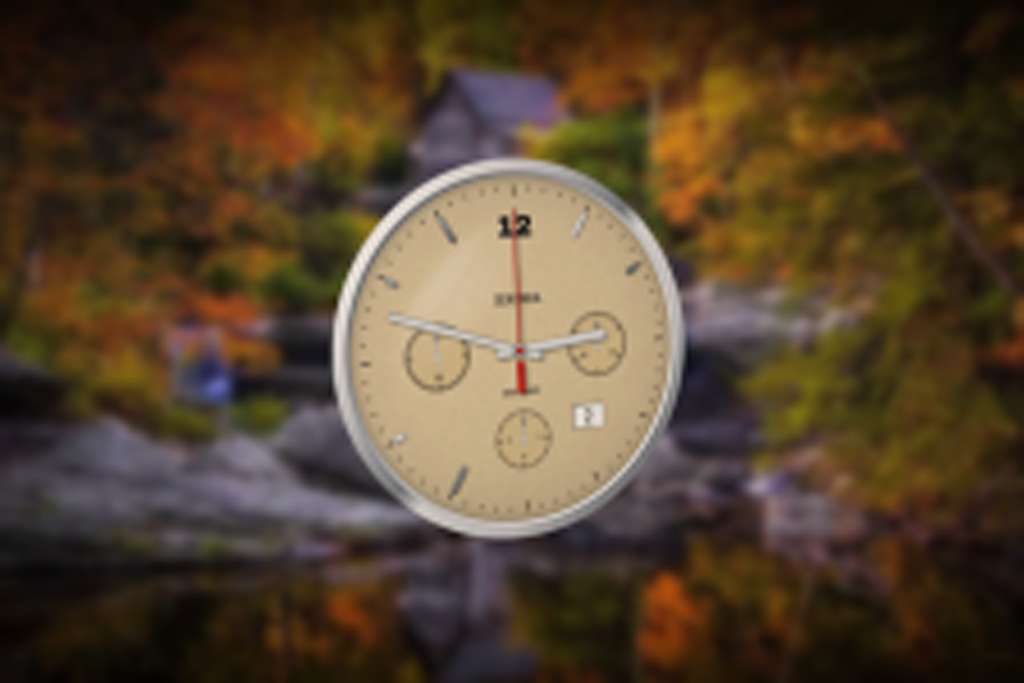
2:48
